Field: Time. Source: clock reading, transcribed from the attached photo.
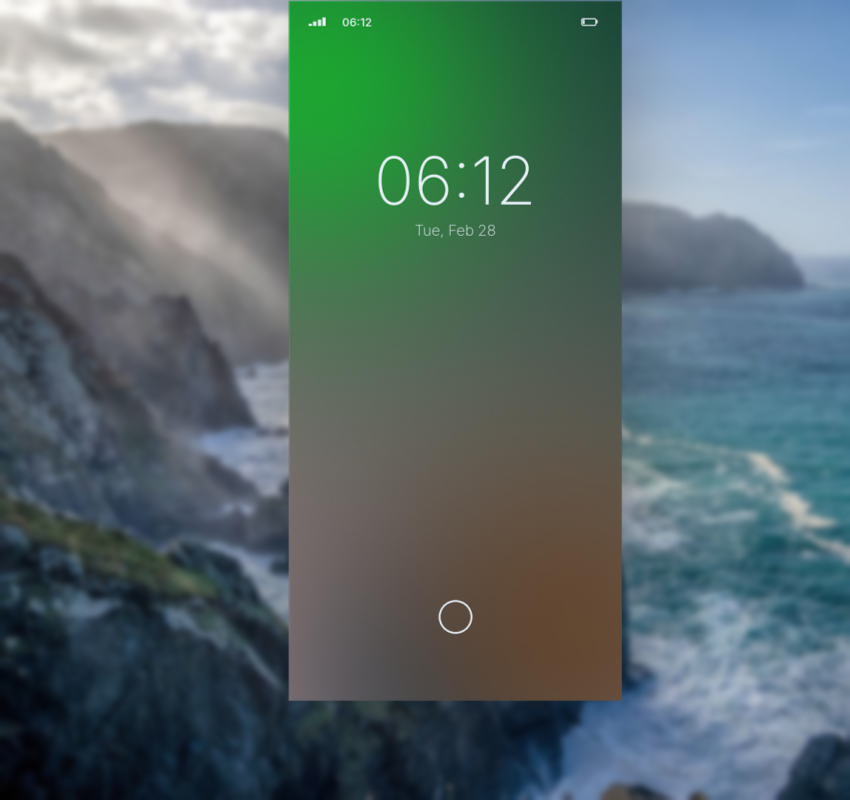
6:12
